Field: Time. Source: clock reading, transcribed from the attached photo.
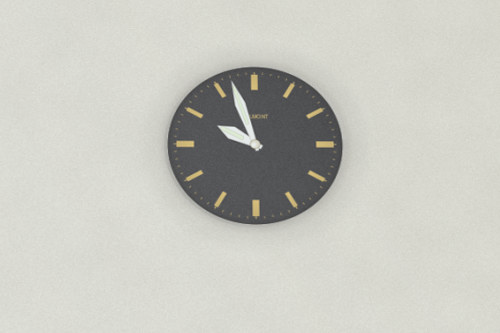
9:57
